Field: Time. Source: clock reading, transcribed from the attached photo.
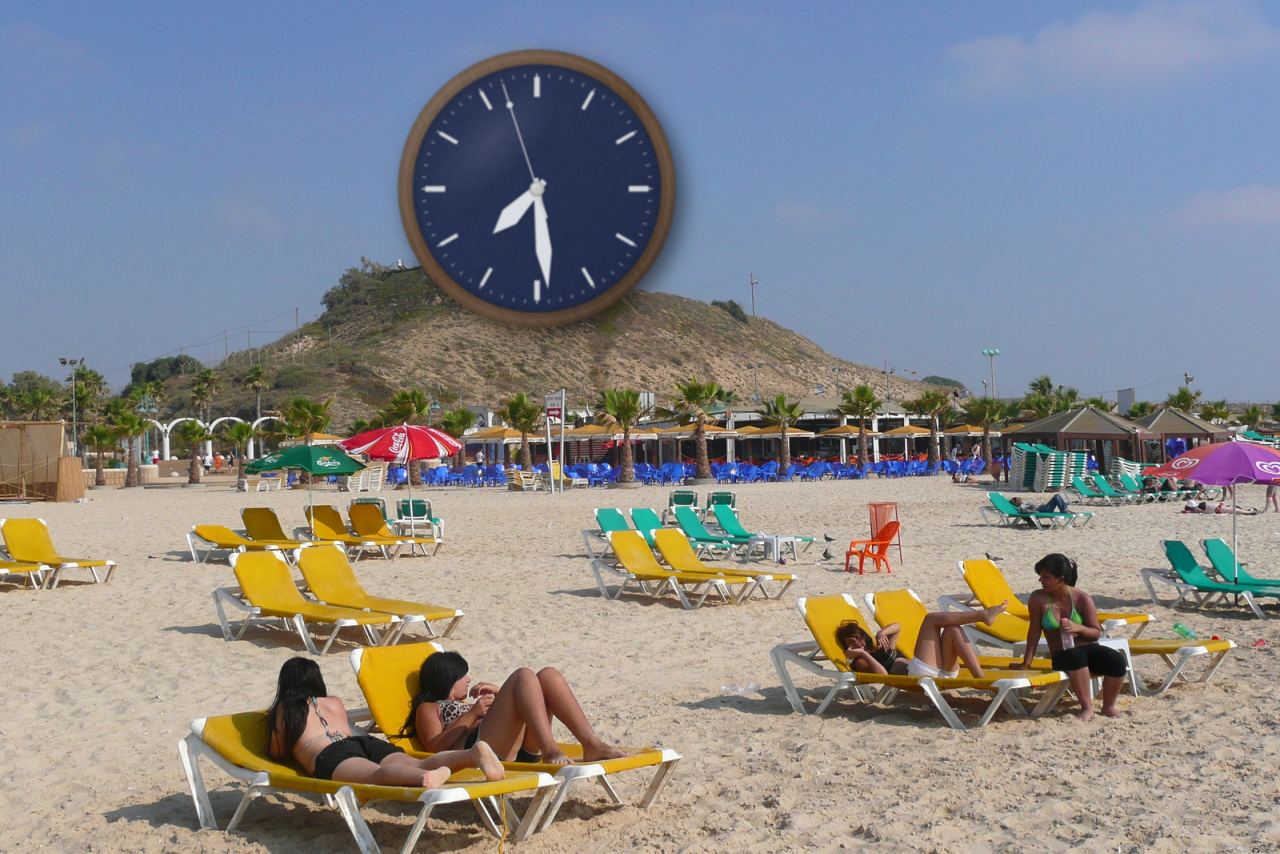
7:28:57
